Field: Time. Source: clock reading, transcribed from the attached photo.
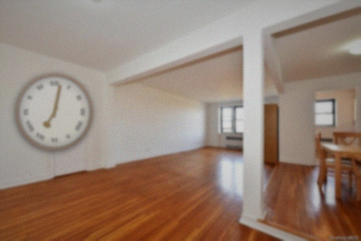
7:02
